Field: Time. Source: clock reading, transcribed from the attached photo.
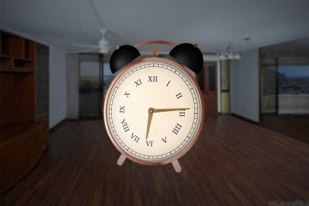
6:14
